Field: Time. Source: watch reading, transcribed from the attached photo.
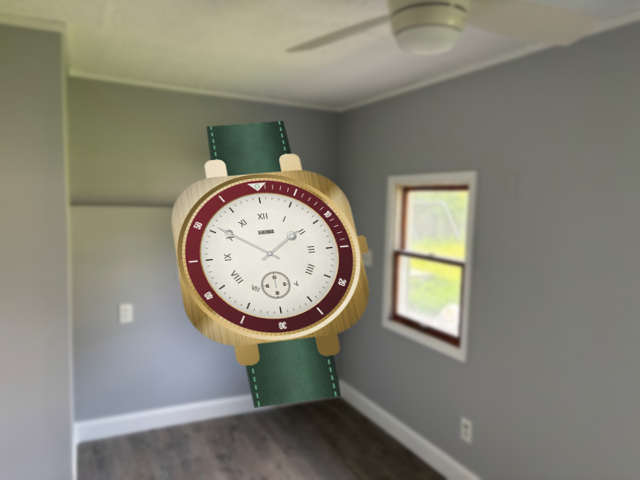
1:51
